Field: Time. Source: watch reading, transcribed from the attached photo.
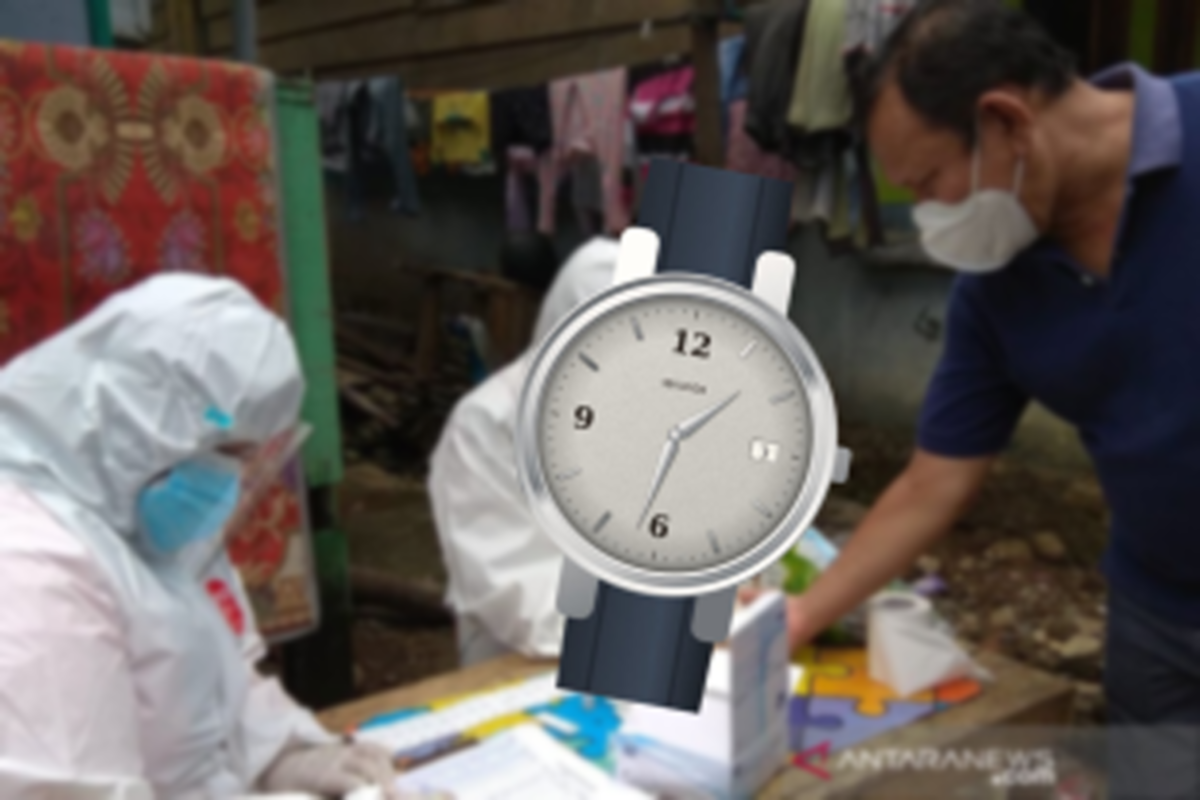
1:32
